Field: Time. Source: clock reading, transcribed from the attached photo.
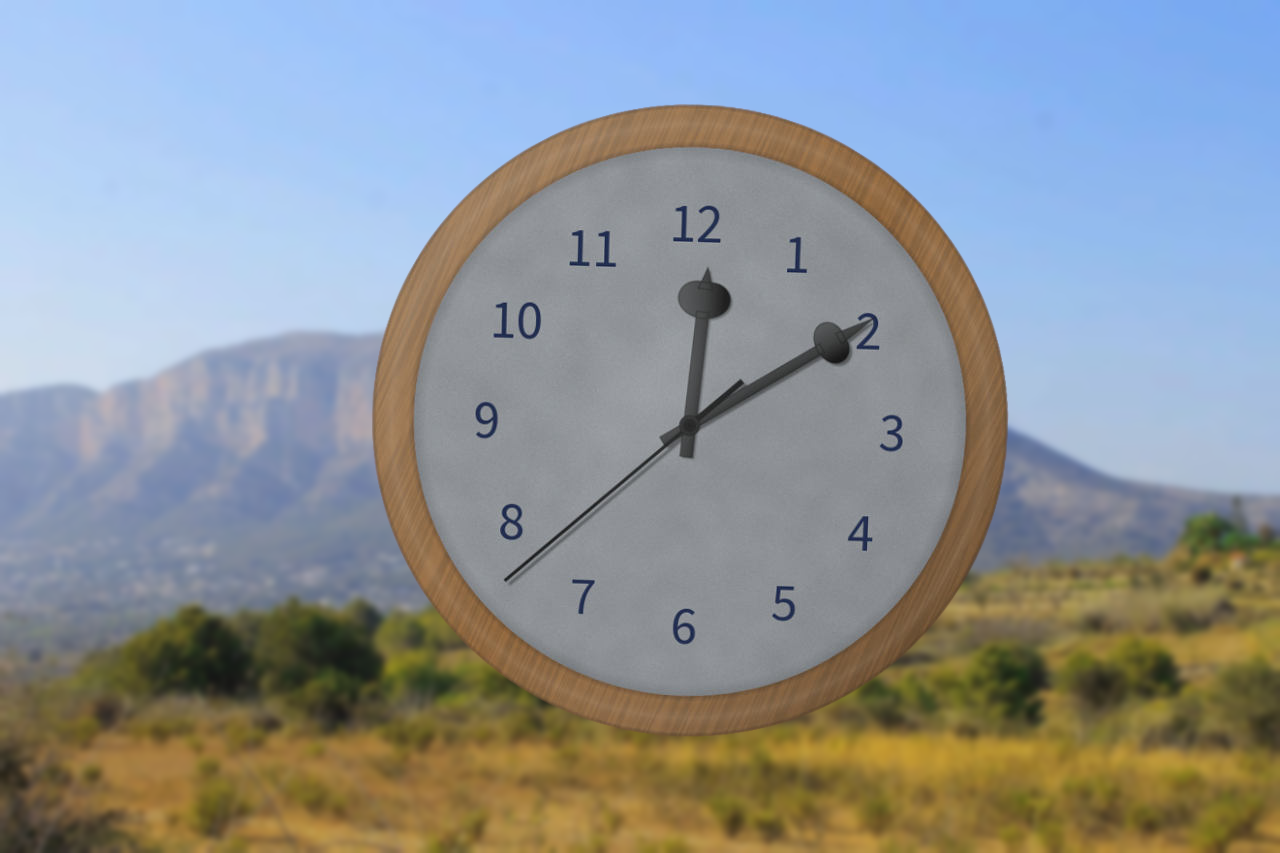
12:09:38
